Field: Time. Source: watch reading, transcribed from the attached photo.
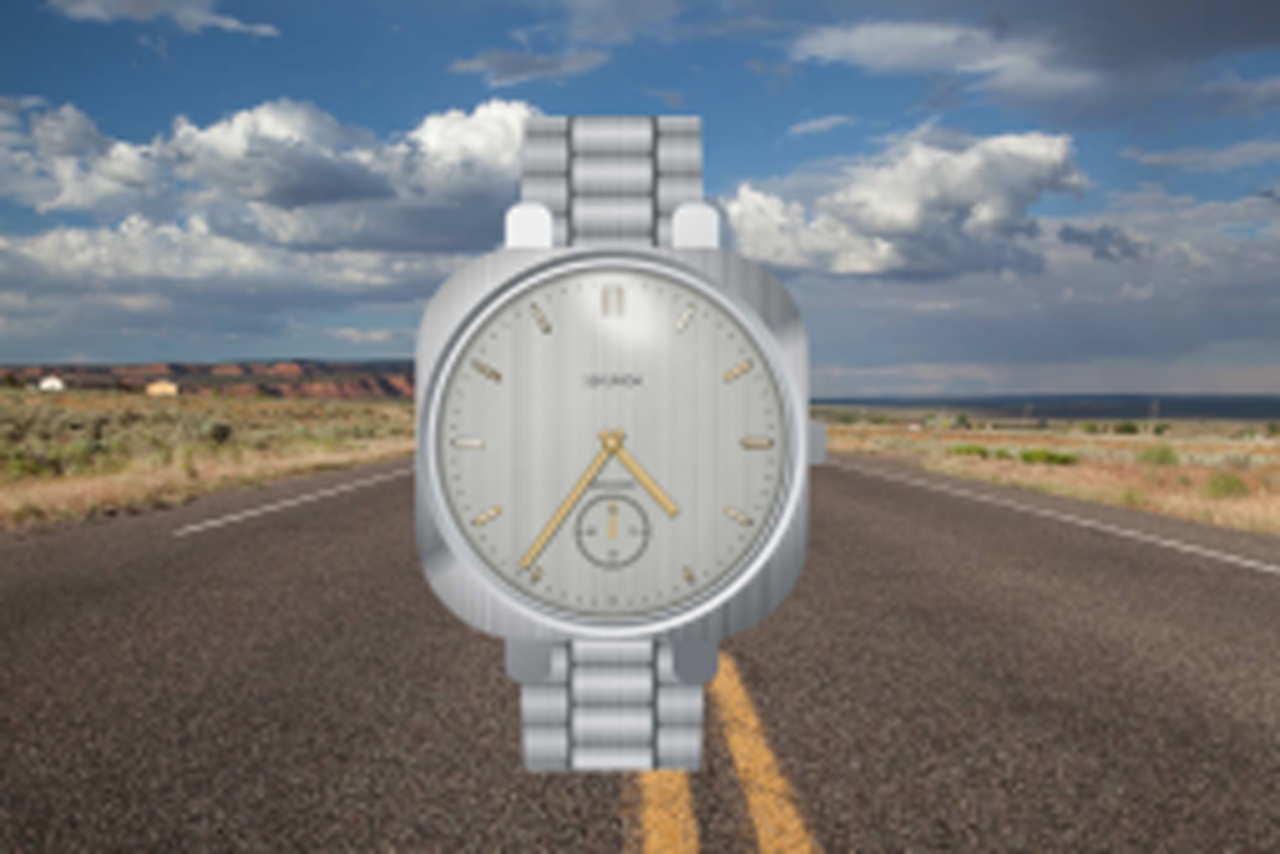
4:36
